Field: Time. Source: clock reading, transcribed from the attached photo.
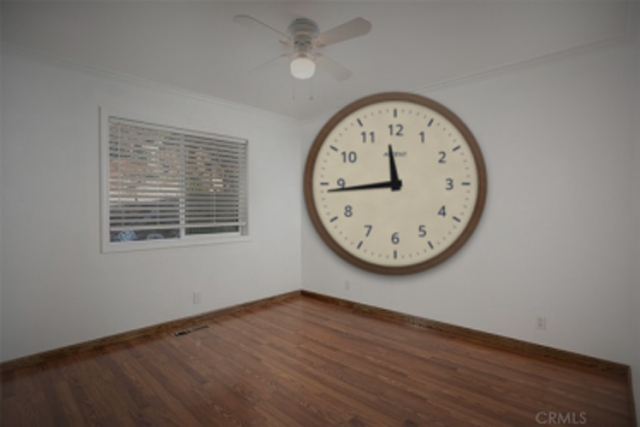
11:44
